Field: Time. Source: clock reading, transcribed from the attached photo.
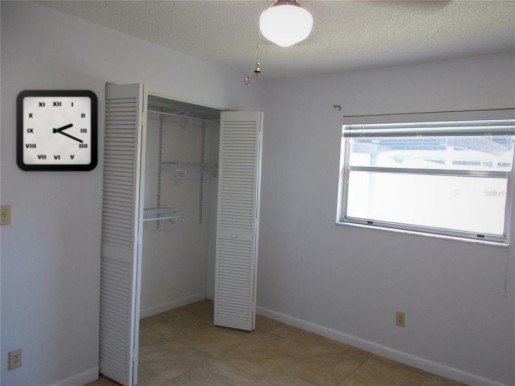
2:19
